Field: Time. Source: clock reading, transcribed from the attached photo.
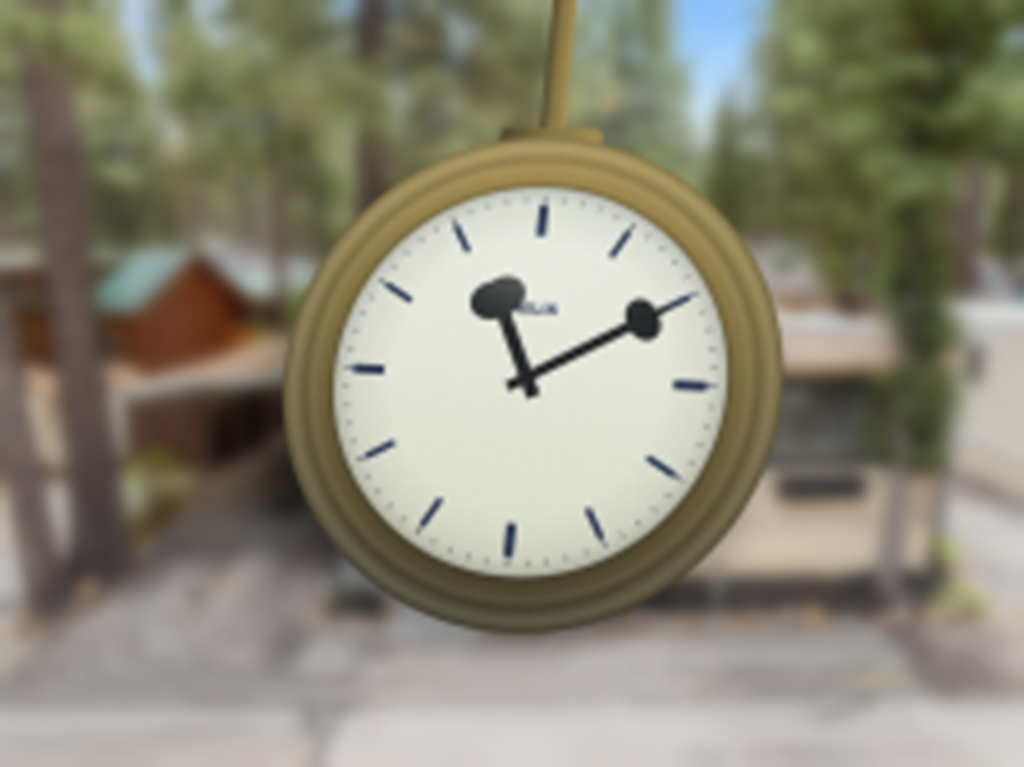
11:10
